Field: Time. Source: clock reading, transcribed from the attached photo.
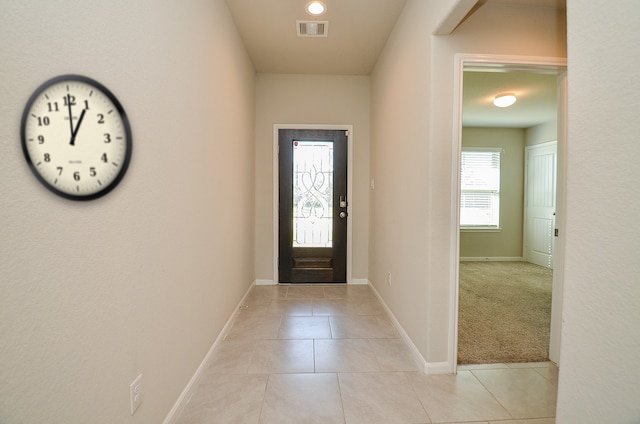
1:00
